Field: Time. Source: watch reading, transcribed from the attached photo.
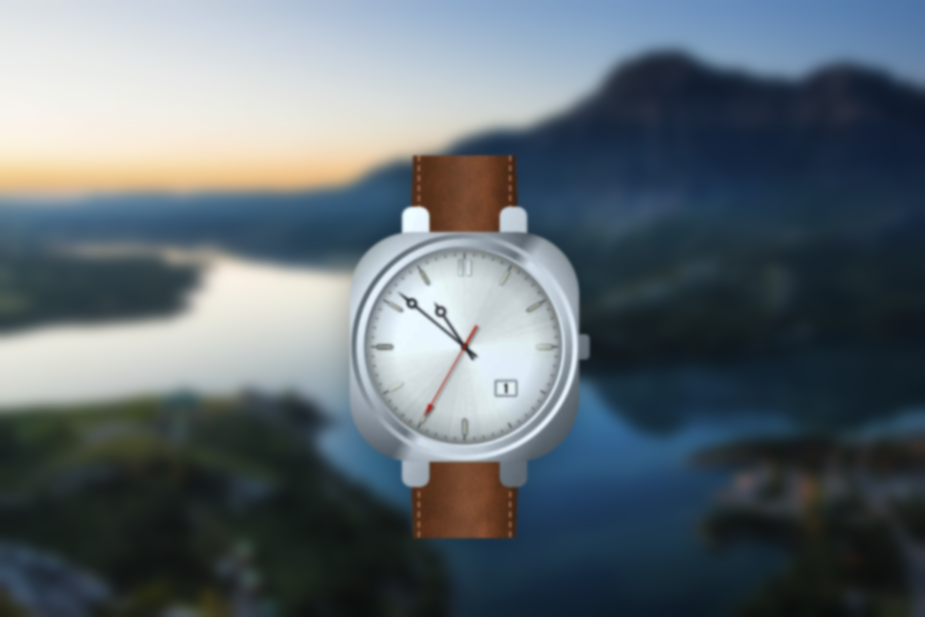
10:51:35
